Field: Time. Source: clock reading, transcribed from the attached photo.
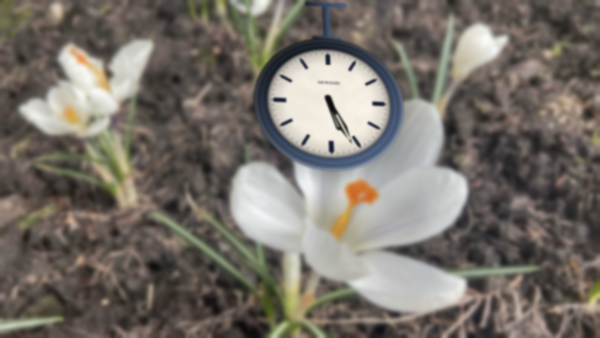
5:26
